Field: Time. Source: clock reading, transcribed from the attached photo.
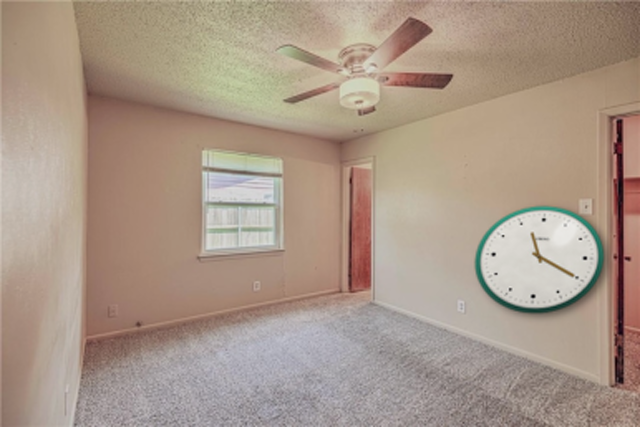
11:20
